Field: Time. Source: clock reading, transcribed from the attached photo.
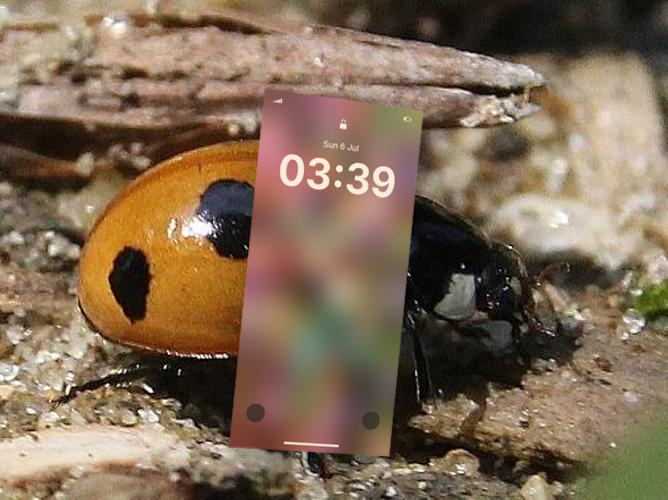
3:39
